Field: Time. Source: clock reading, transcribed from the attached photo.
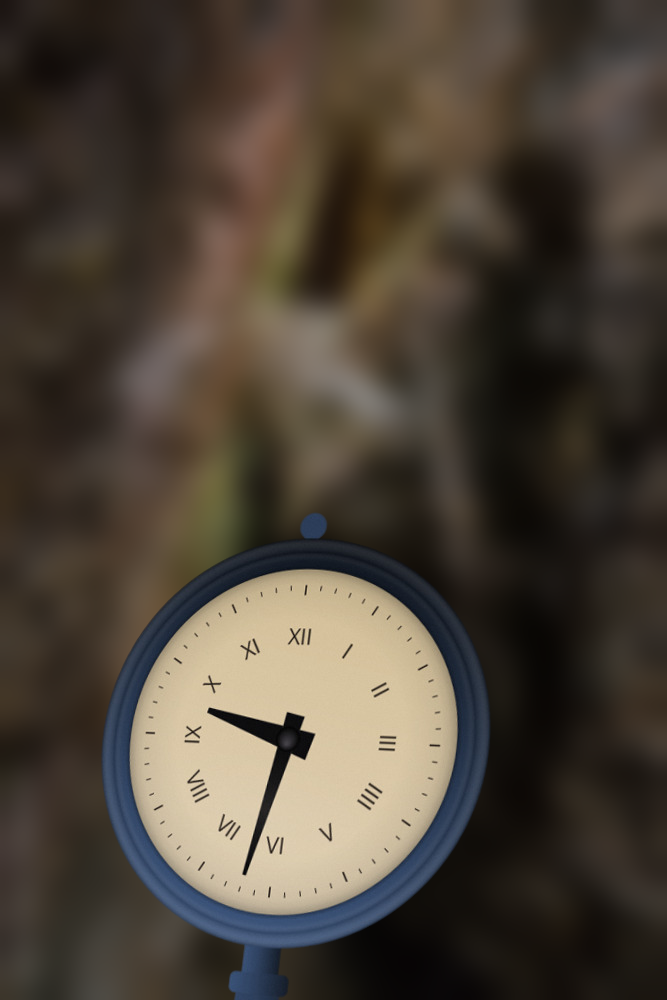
9:32
